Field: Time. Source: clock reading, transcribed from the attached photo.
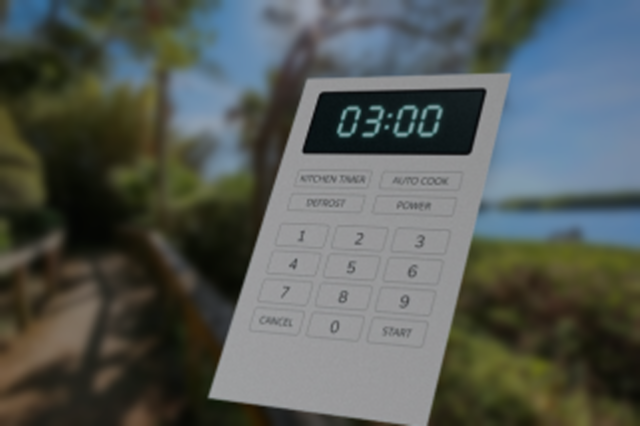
3:00
